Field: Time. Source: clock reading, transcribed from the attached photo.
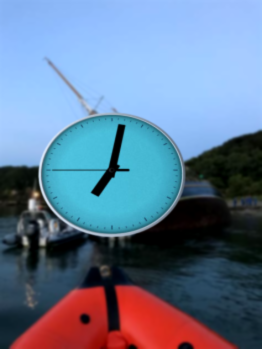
7:01:45
